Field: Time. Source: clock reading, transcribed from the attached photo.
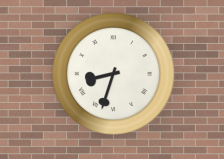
8:33
